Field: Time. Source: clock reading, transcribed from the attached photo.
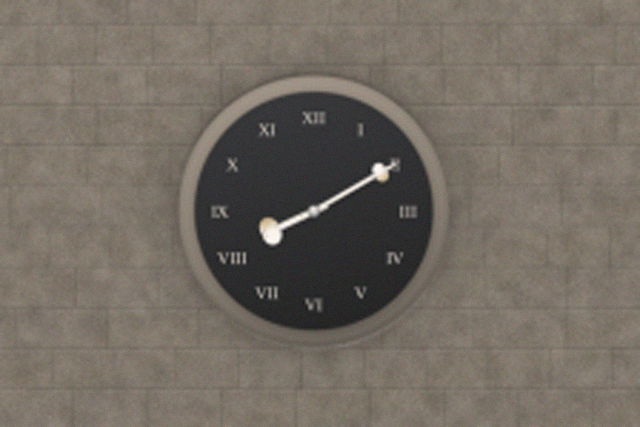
8:10
